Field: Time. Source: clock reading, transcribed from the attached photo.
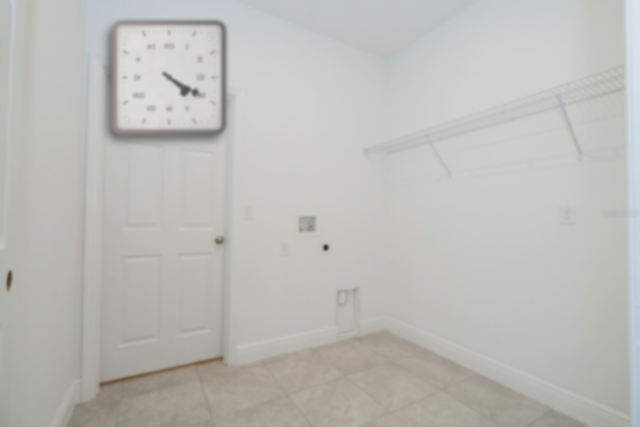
4:20
